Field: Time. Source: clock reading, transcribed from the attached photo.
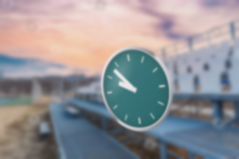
9:53
